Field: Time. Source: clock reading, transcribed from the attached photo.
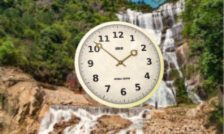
1:52
